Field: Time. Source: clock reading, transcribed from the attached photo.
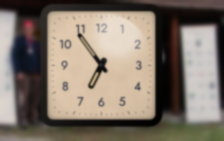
6:54
